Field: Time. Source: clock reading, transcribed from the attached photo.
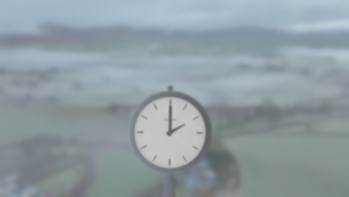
2:00
